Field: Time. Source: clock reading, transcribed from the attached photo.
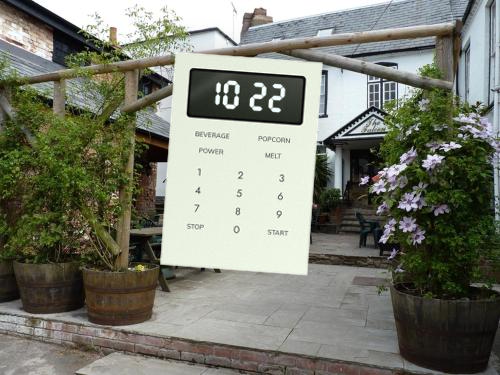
10:22
